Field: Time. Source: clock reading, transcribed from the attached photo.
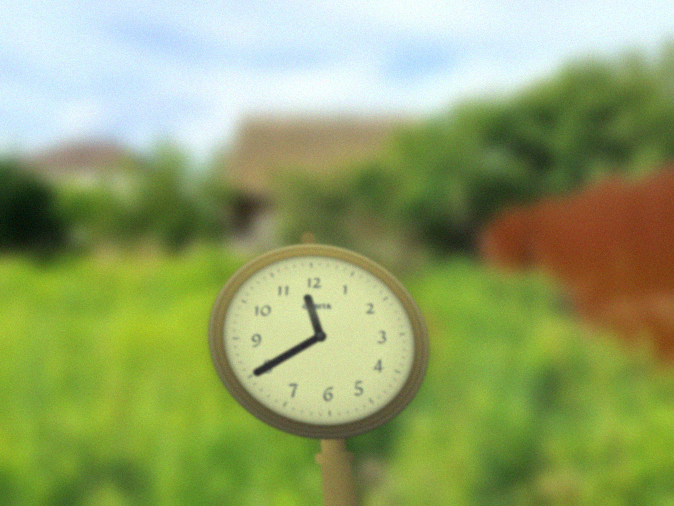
11:40
